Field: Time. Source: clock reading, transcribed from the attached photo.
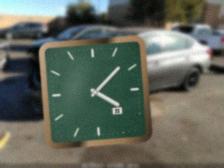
4:08
